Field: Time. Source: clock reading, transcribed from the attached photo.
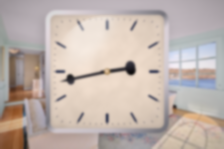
2:43
